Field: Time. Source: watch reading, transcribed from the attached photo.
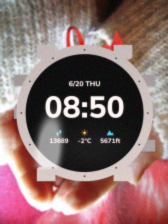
8:50
